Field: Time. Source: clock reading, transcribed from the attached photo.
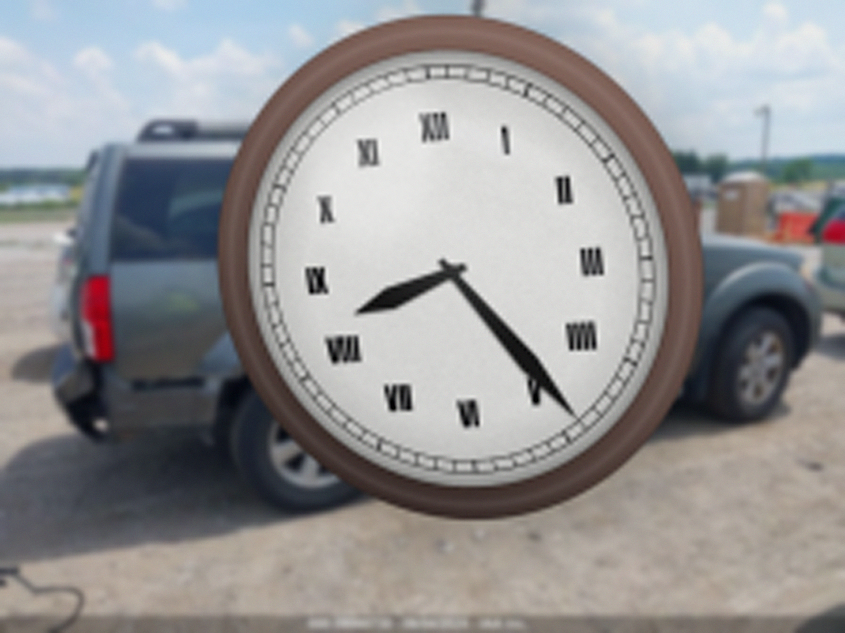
8:24
